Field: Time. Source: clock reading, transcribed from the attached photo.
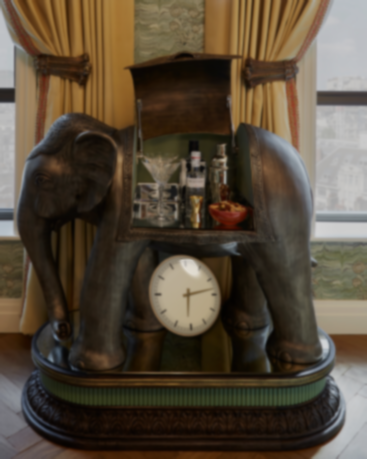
6:13
